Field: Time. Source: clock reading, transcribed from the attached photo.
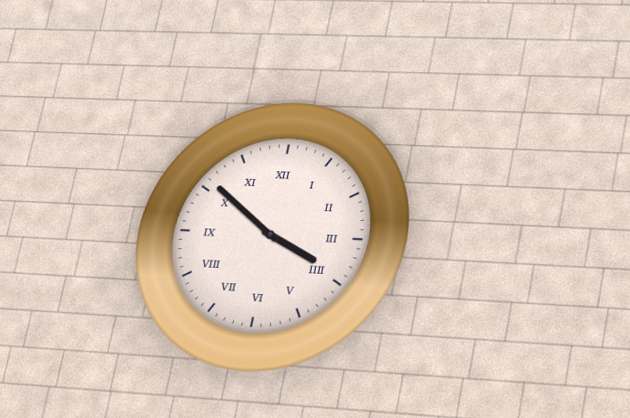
3:51
